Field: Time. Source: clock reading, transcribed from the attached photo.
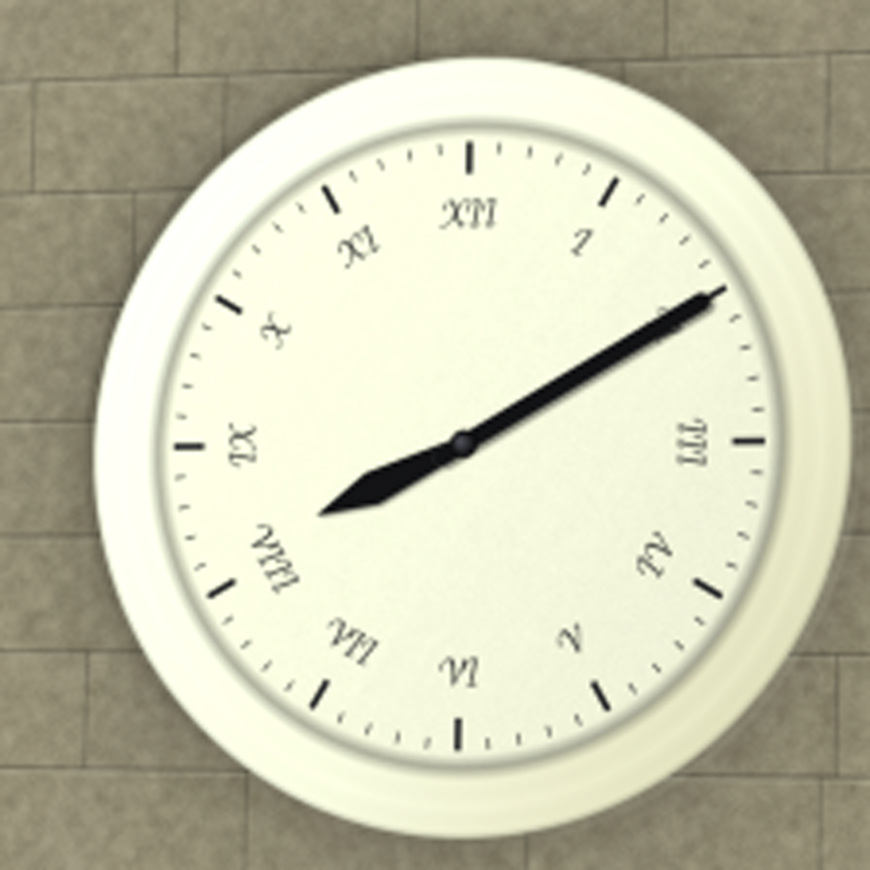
8:10
